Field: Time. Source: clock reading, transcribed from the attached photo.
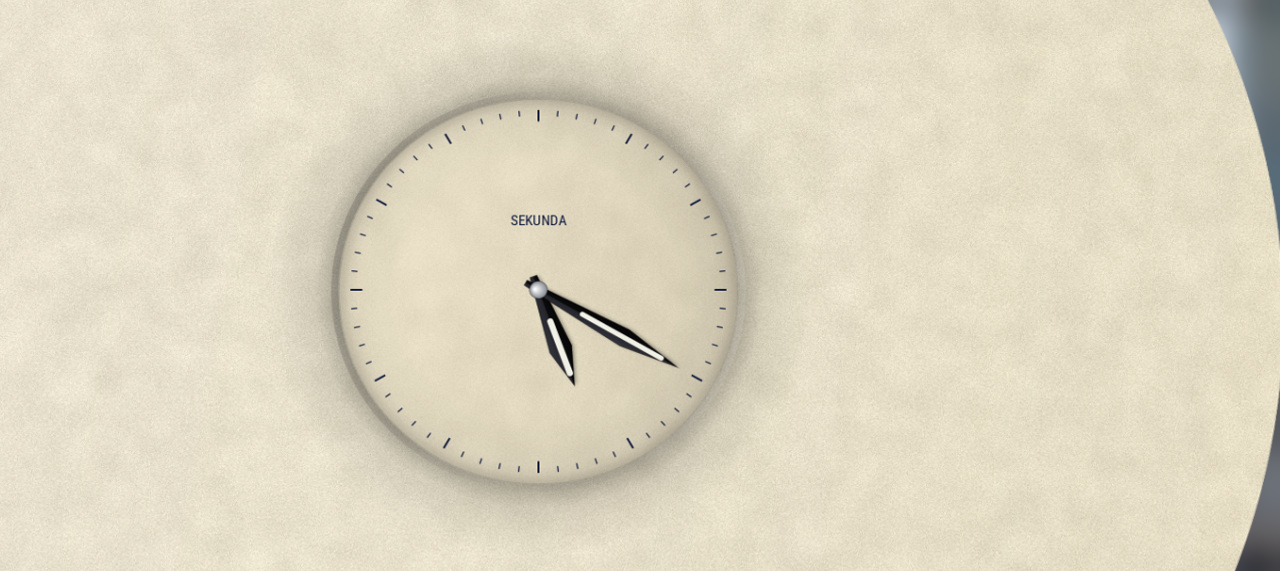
5:20
